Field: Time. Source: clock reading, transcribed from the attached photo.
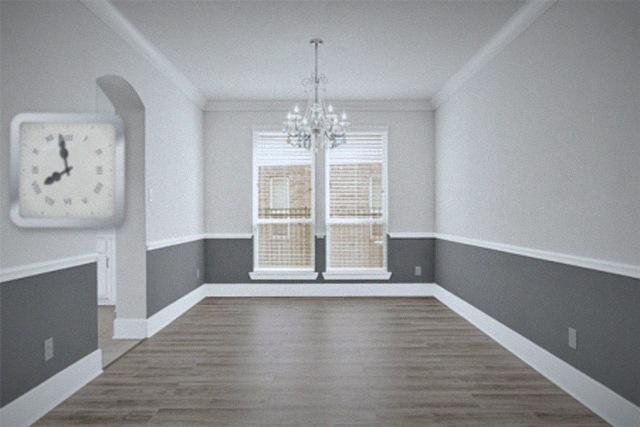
7:58
